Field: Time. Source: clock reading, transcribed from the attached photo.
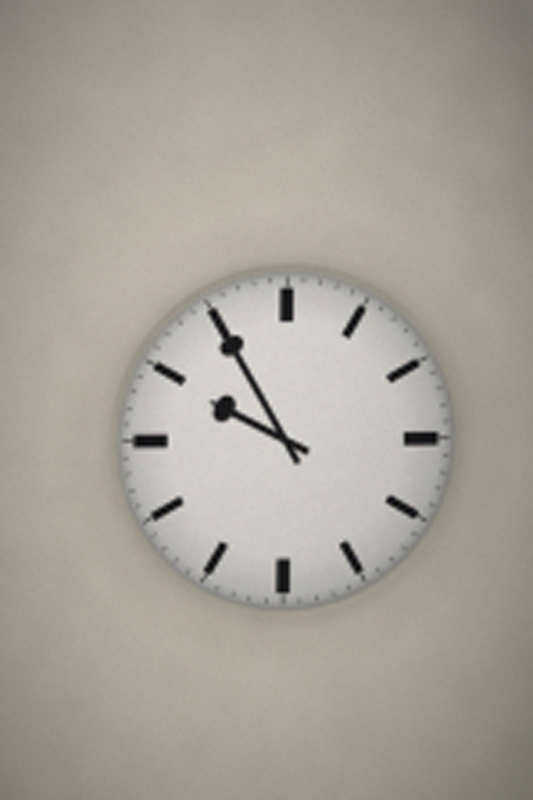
9:55
